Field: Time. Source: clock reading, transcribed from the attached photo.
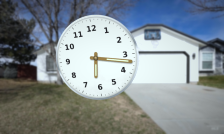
6:17
